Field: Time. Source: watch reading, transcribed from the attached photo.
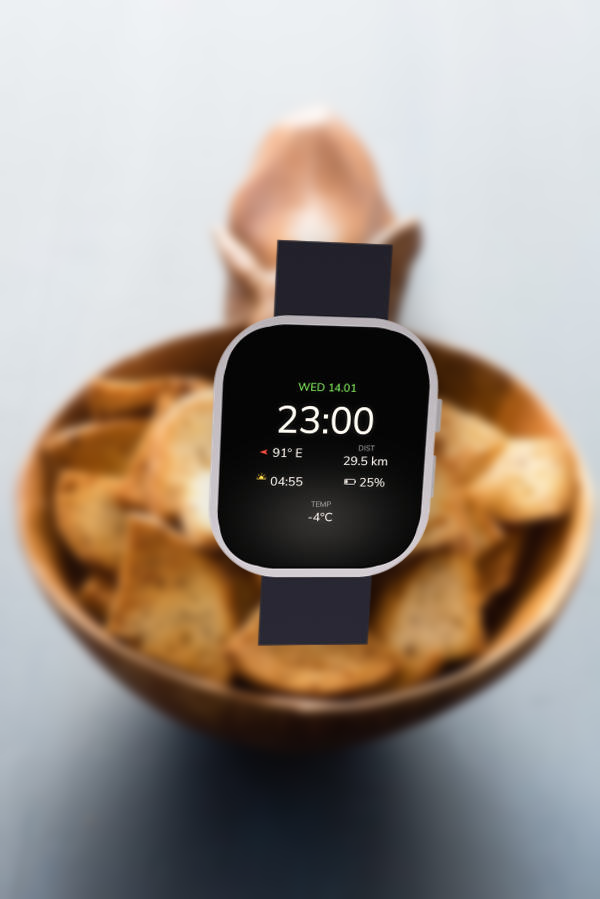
23:00
